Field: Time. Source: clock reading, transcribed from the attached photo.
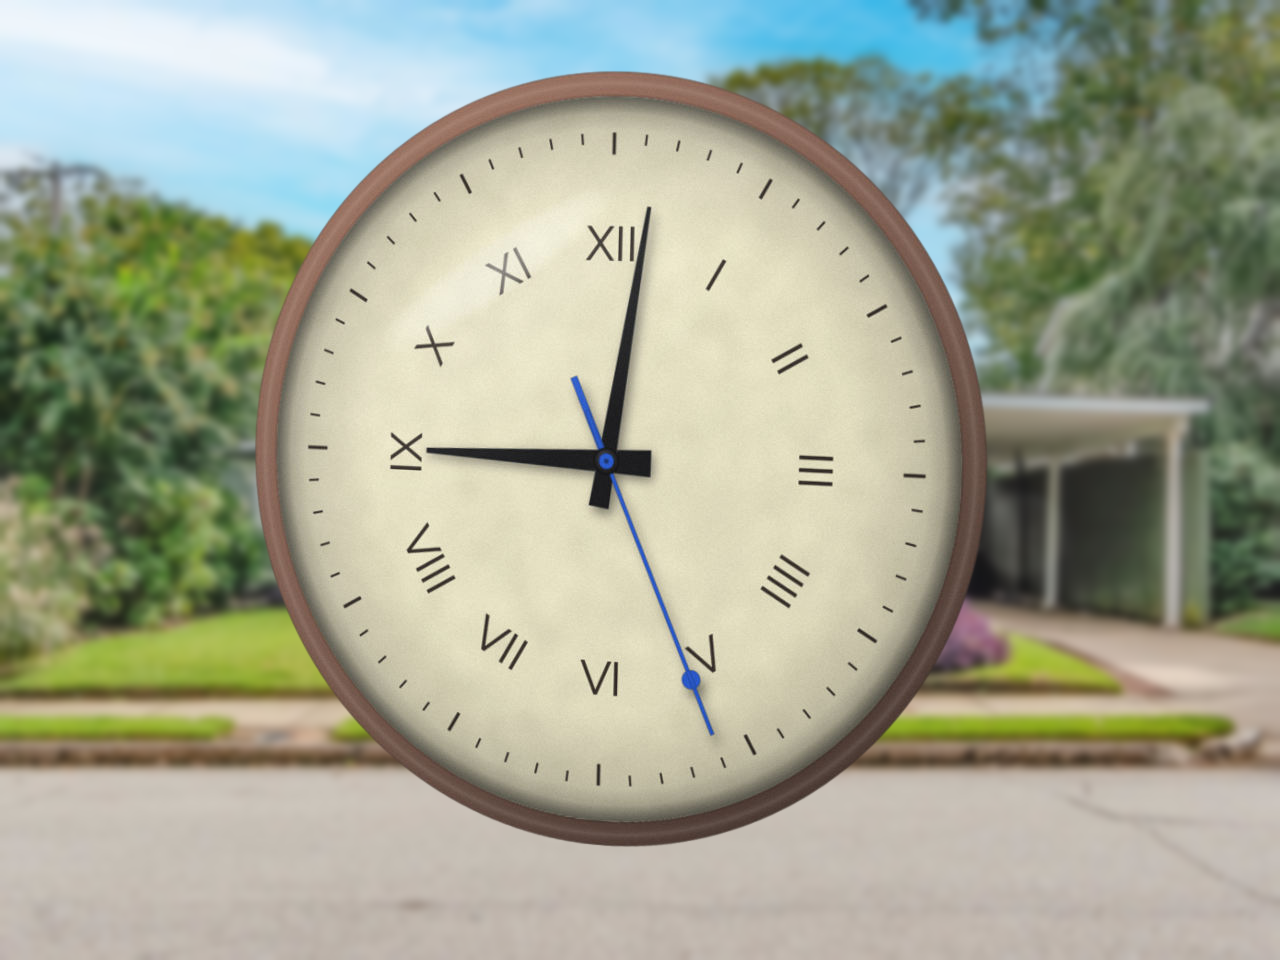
9:01:26
